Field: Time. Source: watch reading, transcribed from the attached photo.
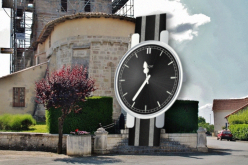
11:36
